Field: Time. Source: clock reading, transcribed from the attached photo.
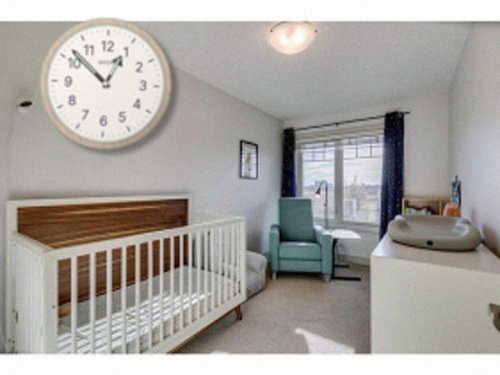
12:52
